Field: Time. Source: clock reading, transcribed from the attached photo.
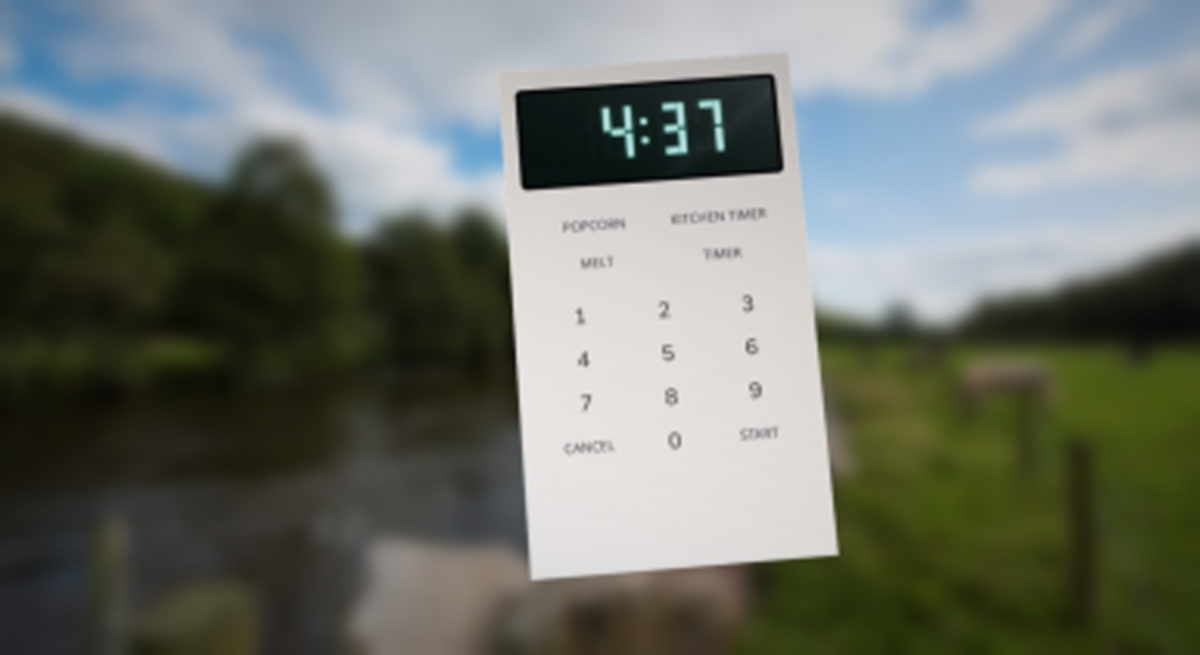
4:37
